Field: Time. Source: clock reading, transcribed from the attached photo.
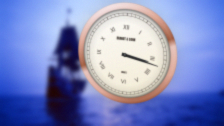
3:17
